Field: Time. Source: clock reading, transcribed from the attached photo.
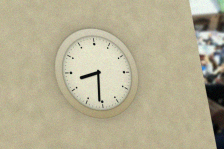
8:31
